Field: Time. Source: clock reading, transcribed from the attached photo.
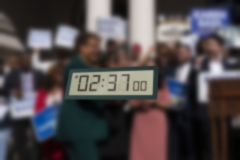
2:37:00
